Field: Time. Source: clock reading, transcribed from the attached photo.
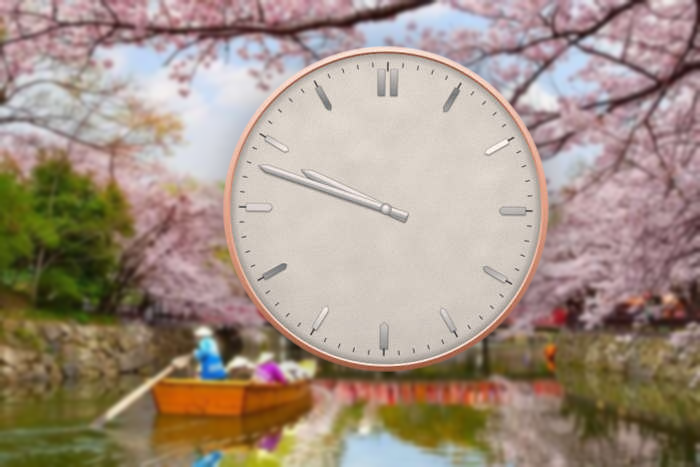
9:48
